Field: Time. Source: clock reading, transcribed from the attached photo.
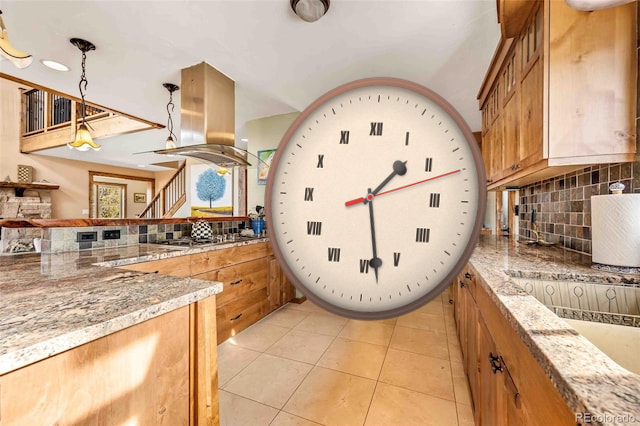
1:28:12
